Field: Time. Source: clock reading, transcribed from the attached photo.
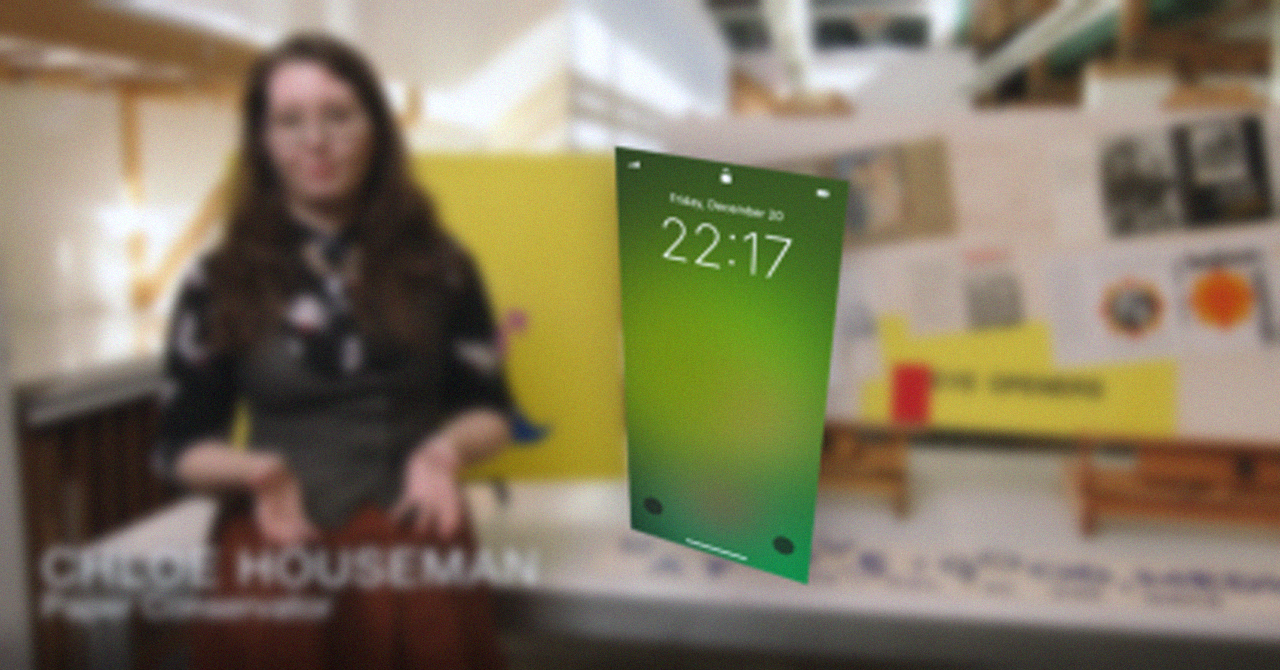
22:17
